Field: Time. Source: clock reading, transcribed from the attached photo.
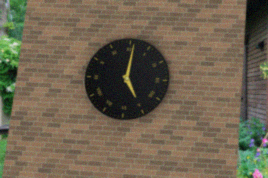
5:01
